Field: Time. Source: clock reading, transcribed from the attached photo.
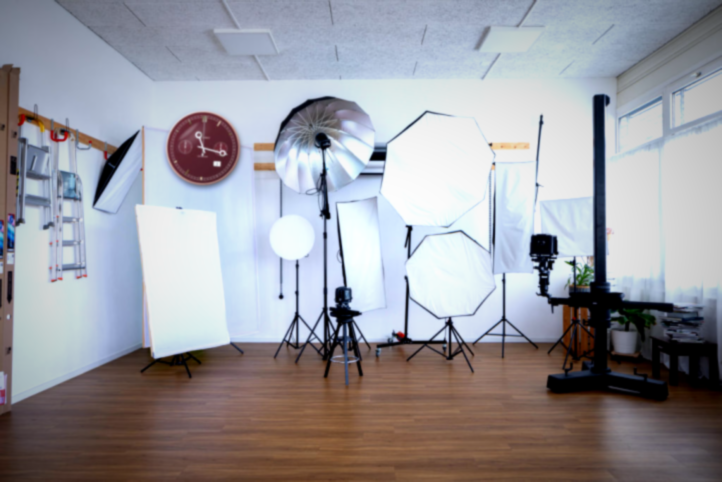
11:17
